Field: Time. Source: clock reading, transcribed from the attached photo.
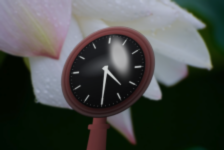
4:30
